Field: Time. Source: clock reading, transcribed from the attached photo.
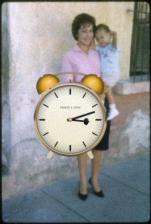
3:12
